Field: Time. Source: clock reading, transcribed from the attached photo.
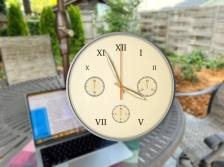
3:56
